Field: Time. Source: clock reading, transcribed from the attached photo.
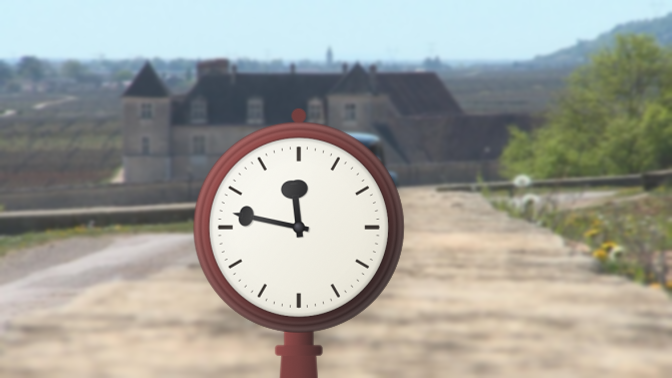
11:47
